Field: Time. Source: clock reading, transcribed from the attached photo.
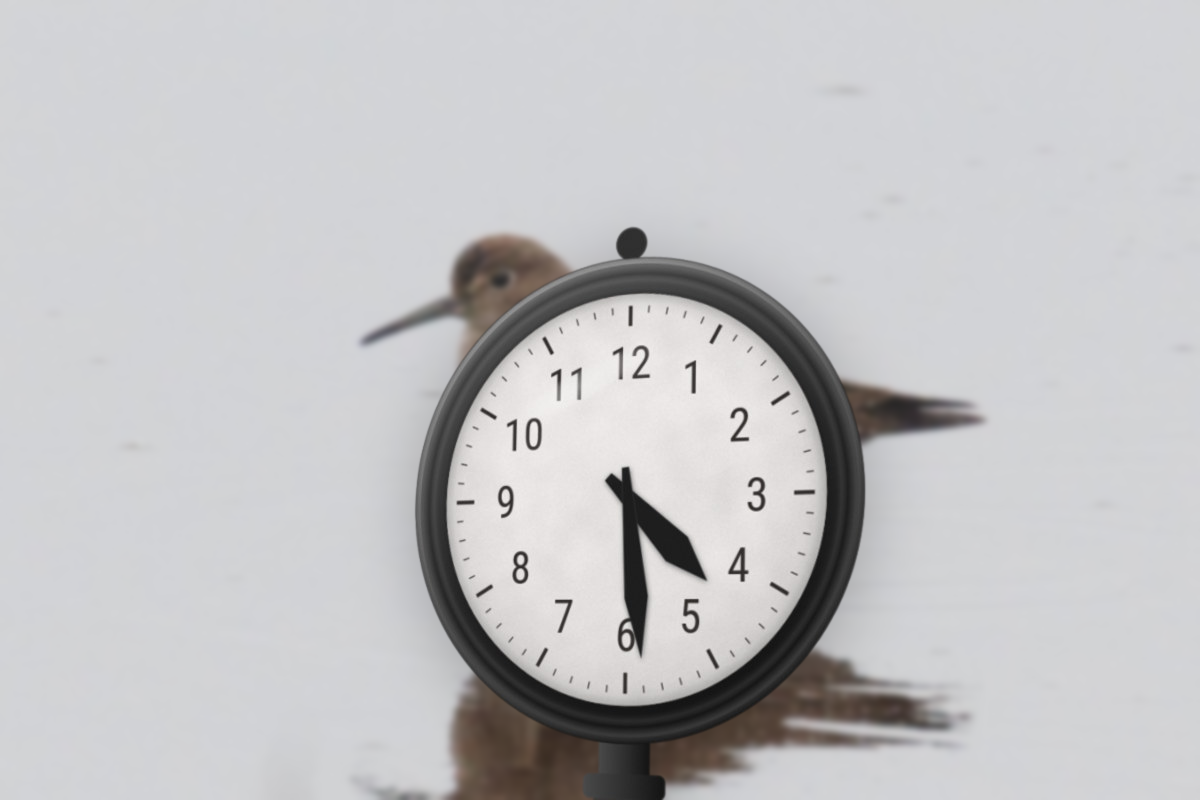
4:29
